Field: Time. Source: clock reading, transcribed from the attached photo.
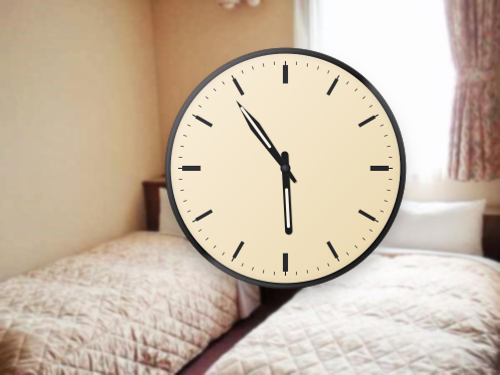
5:54
